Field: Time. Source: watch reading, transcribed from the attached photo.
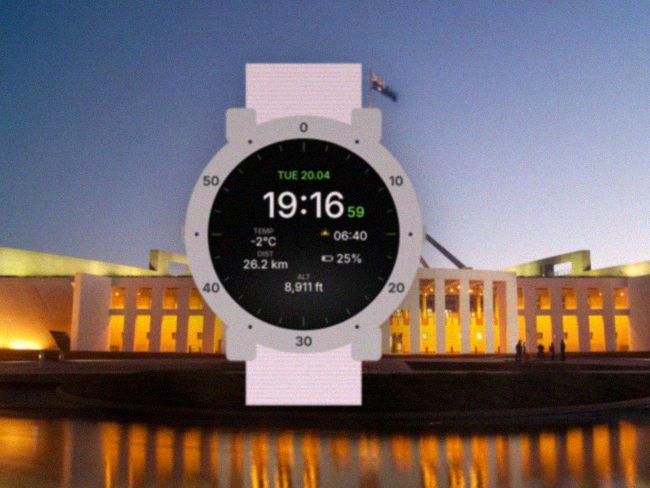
19:16:59
